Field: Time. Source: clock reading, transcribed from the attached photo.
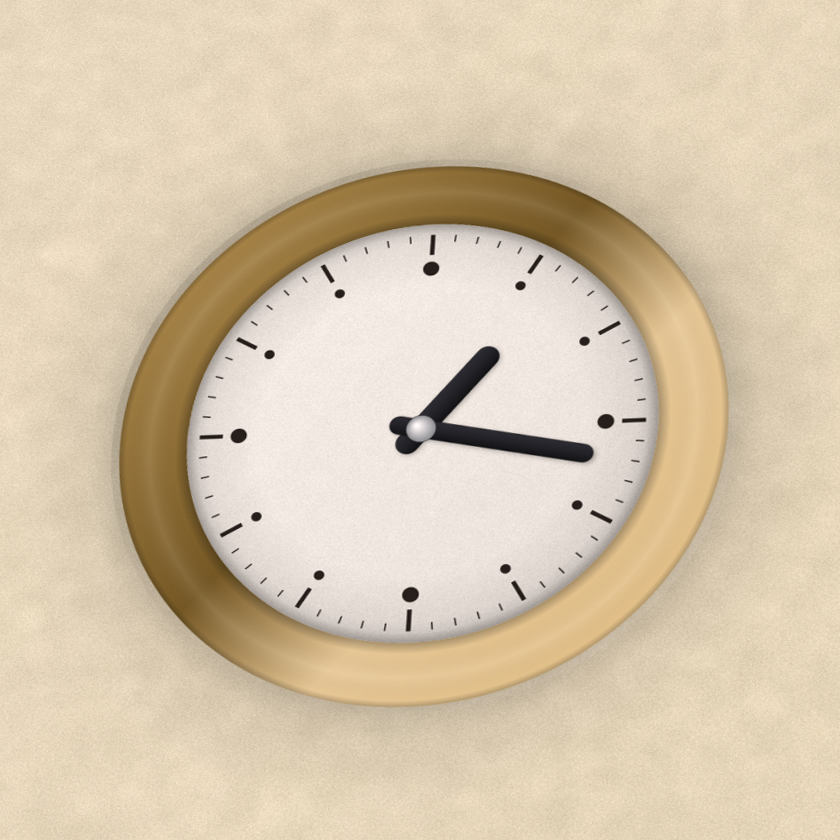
1:17
